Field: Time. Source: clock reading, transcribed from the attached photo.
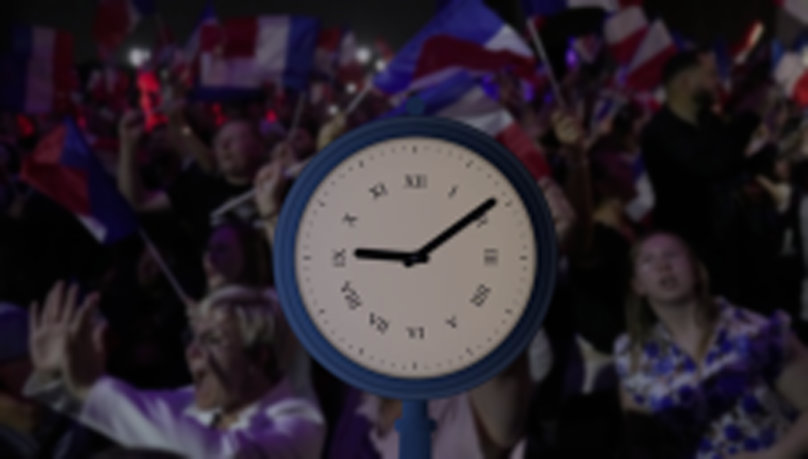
9:09
